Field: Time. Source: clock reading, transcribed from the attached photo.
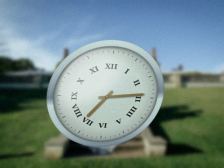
7:14
